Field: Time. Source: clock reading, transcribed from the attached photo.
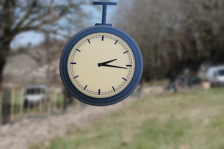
2:16
